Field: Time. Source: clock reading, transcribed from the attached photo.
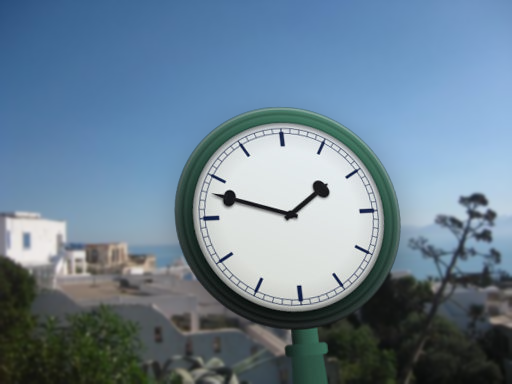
1:48
